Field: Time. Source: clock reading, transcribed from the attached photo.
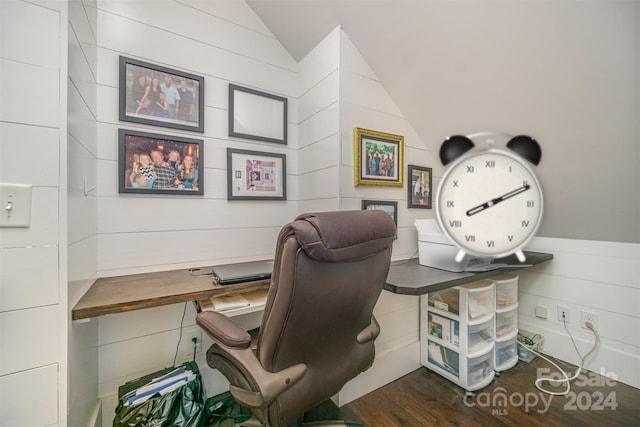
8:11
